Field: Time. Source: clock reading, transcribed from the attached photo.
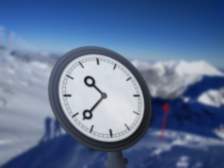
10:38
